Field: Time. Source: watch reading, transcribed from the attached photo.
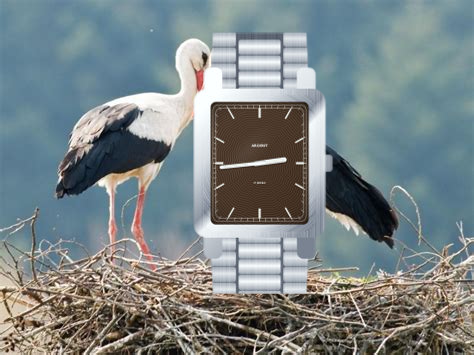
2:44
